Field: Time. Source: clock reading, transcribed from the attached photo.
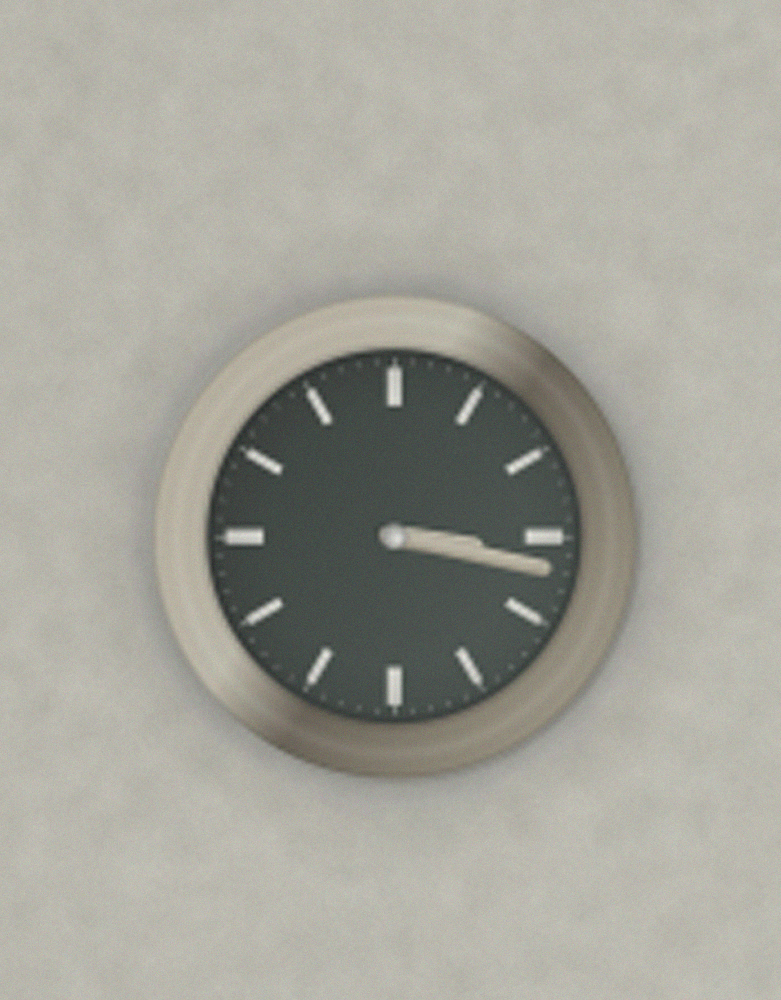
3:17
